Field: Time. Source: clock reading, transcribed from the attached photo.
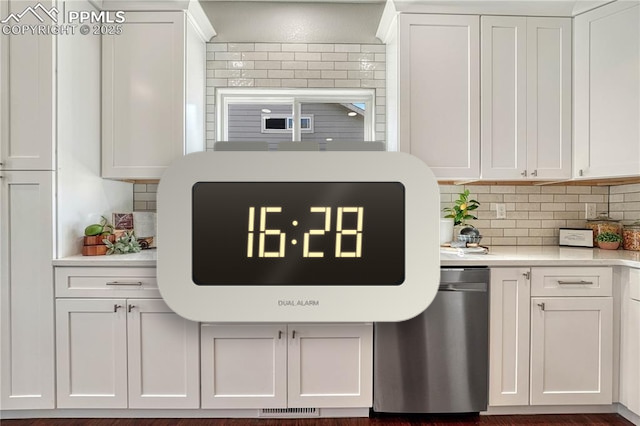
16:28
